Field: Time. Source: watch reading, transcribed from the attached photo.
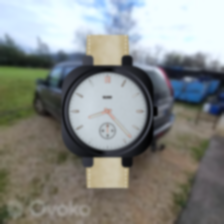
8:23
